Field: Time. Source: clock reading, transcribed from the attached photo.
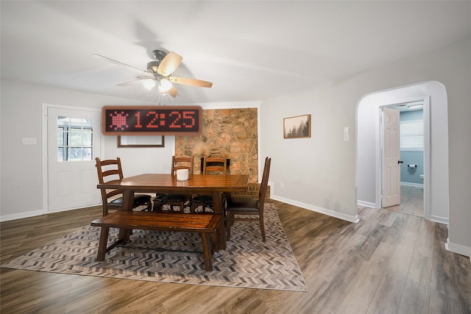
12:25
